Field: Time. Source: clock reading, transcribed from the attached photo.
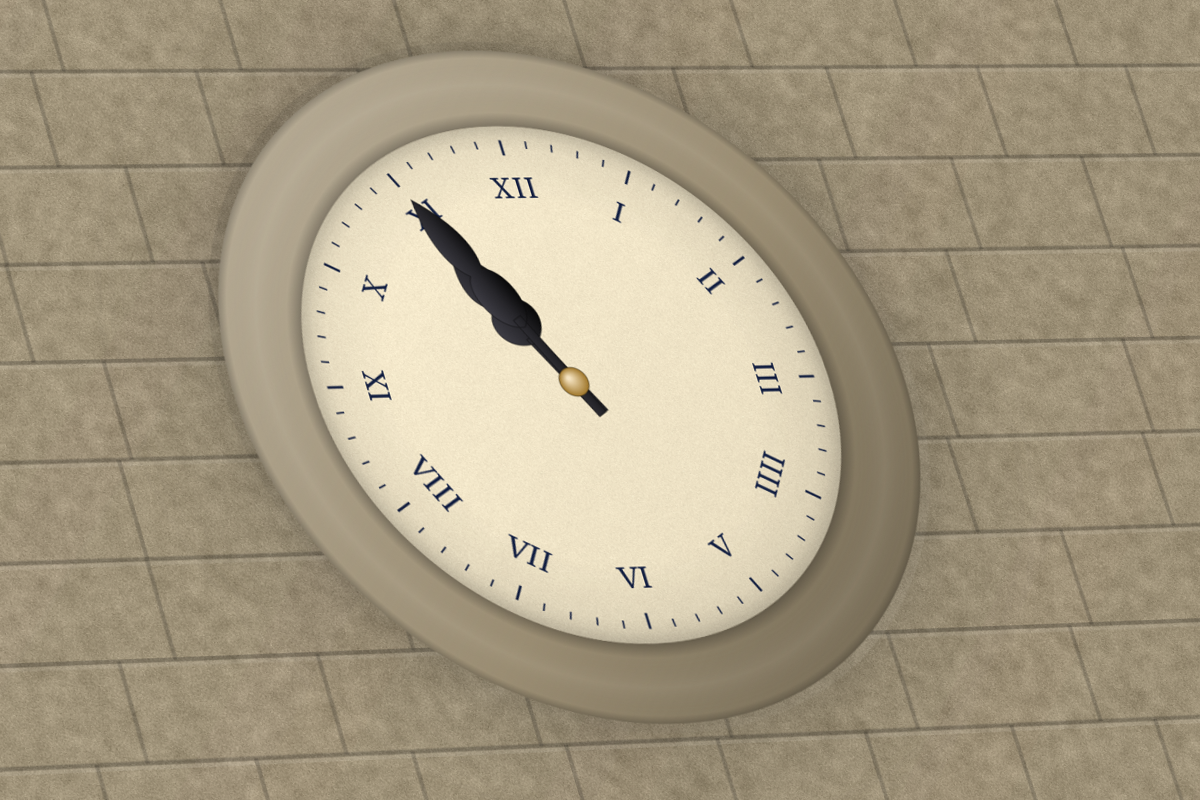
10:55
